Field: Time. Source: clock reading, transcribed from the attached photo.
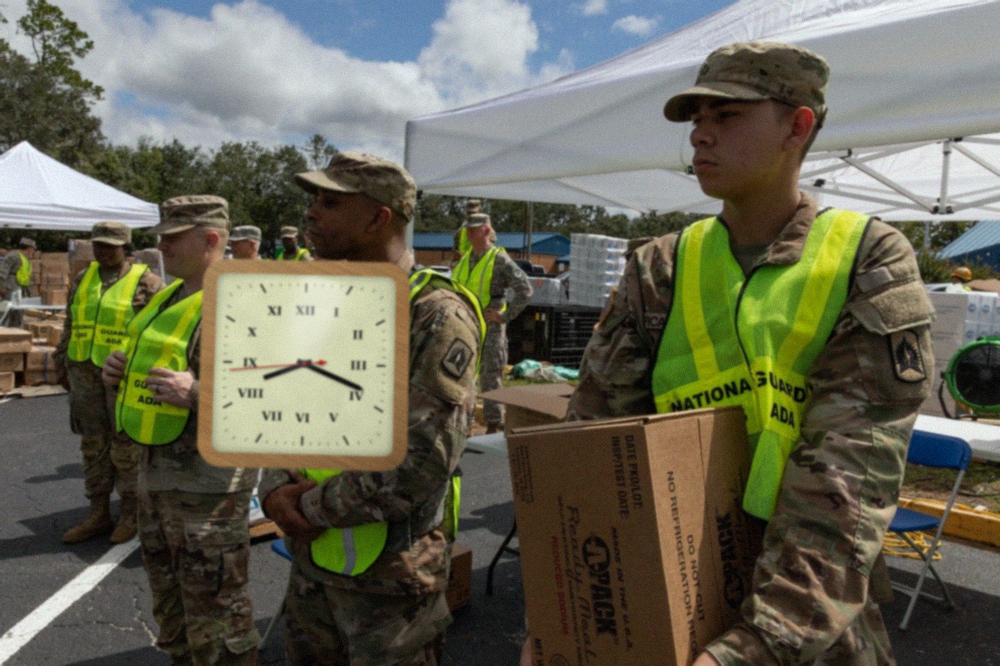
8:18:44
